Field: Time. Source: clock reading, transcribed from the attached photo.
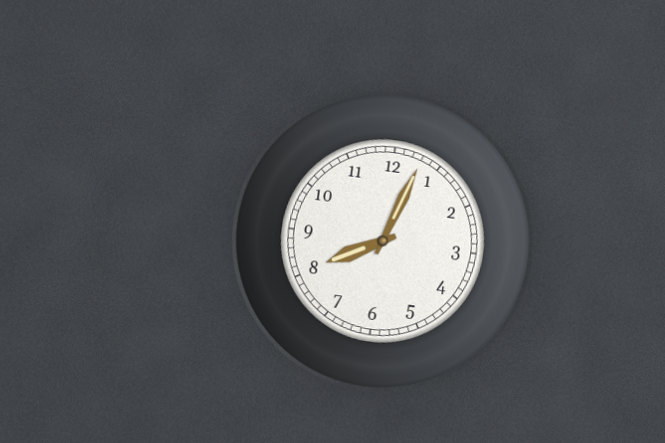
8:03
